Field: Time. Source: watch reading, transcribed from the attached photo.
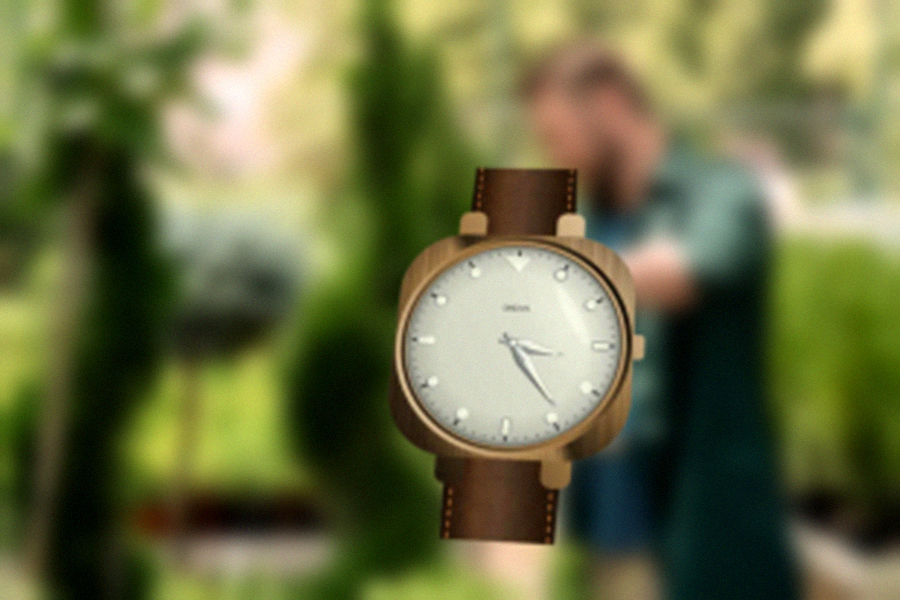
3:24
